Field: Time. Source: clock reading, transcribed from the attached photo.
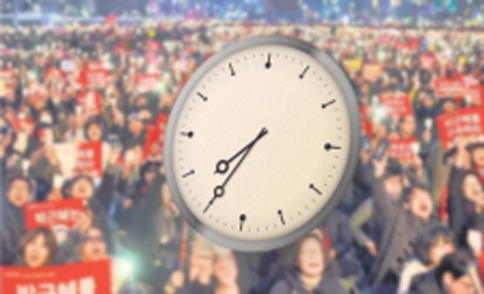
7:35
